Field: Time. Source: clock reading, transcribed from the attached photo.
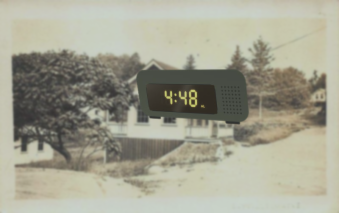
4:48
